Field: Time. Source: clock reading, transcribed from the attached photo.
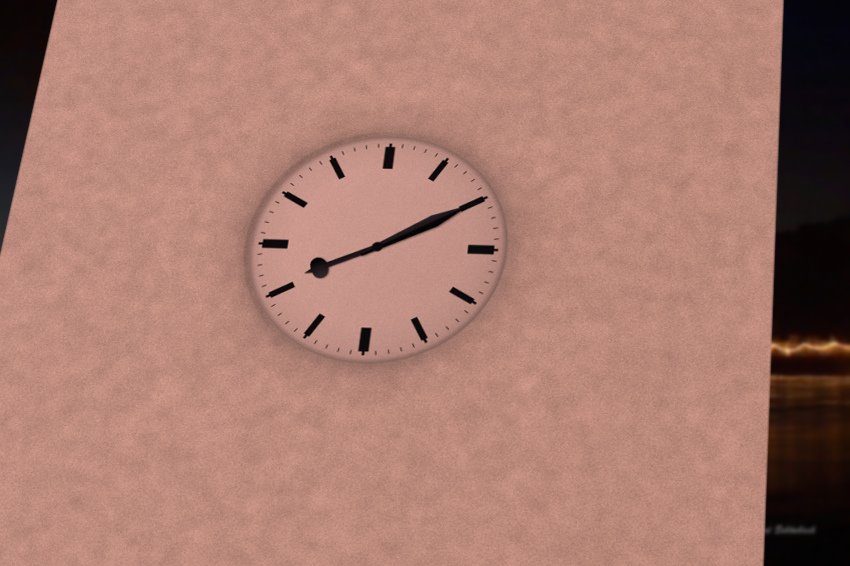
8:10
